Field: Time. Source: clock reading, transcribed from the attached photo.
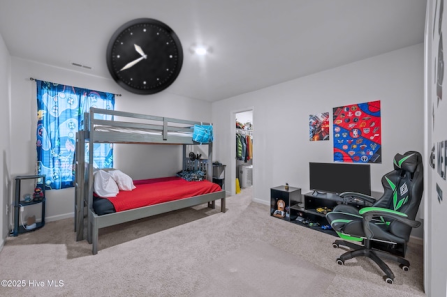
10:40
